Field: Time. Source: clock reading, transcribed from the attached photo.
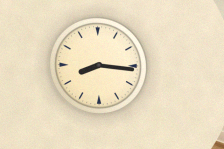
8:16
